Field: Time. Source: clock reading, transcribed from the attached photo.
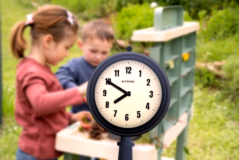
7:50
